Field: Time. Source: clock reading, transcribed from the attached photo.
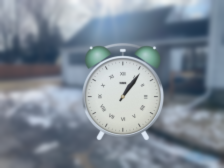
1:06
